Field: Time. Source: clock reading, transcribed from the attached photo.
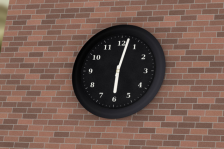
6:02
